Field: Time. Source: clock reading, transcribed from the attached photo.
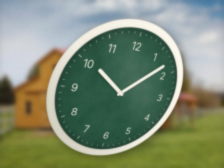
10:08
